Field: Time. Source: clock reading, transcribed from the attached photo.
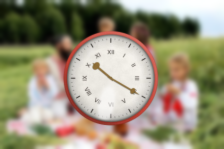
10:20
